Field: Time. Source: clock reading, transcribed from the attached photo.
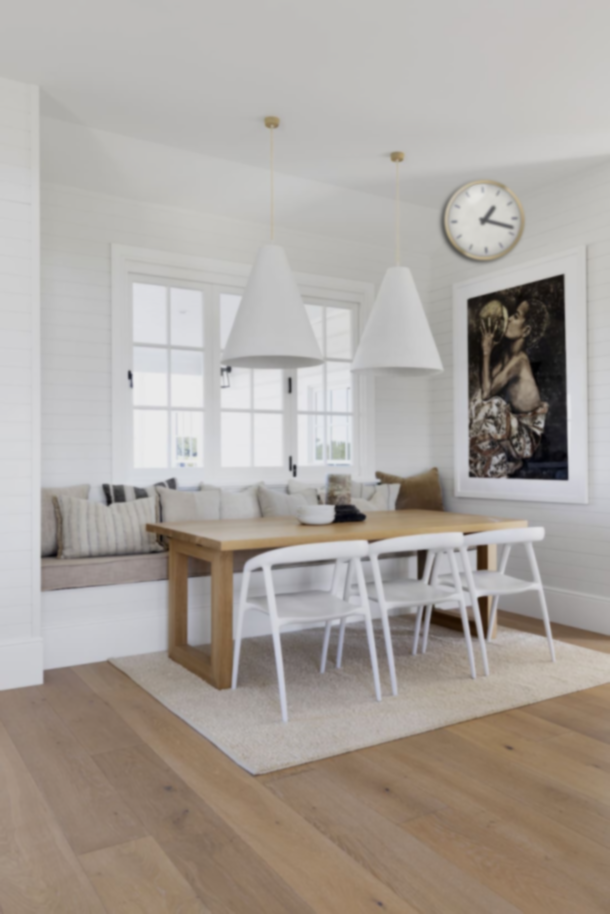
1:18
